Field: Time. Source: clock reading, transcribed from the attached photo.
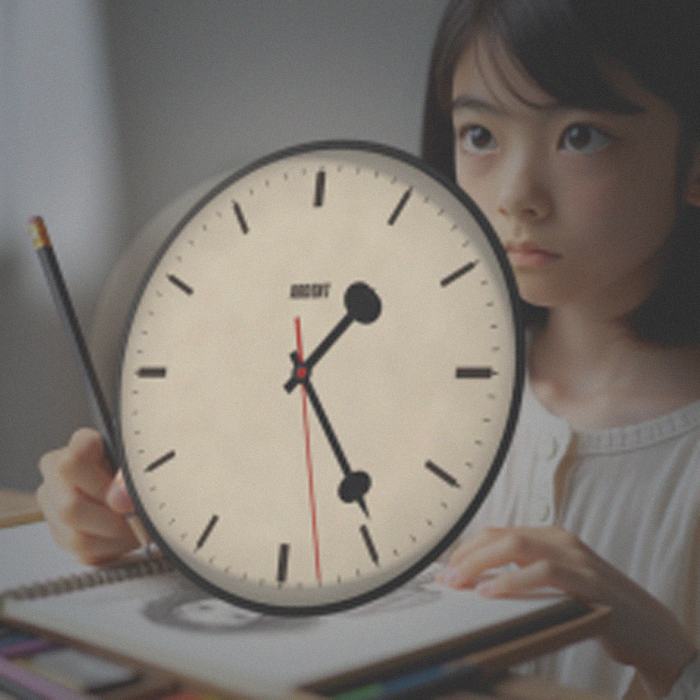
1:24:28
